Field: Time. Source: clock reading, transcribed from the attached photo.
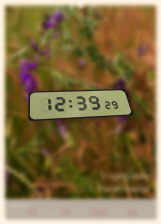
12:39:29
